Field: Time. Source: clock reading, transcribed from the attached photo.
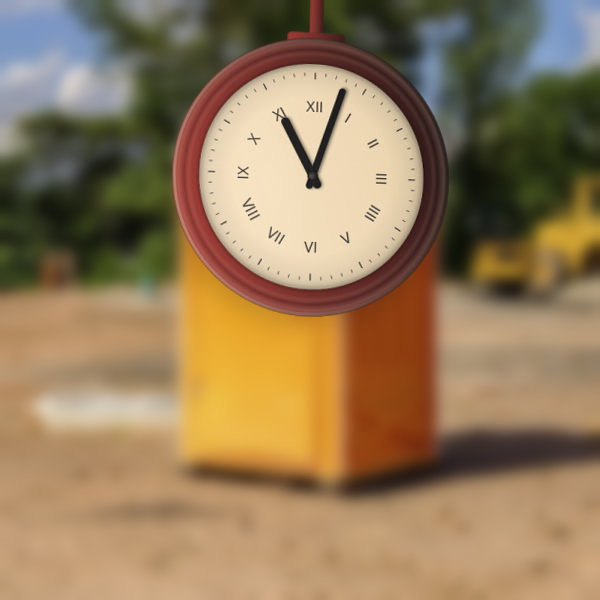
11:03
